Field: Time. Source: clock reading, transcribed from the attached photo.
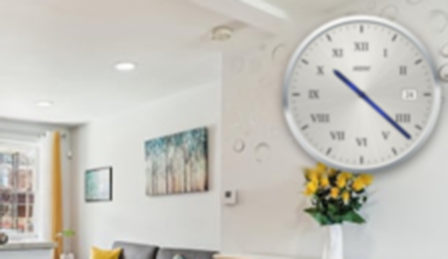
10:22
